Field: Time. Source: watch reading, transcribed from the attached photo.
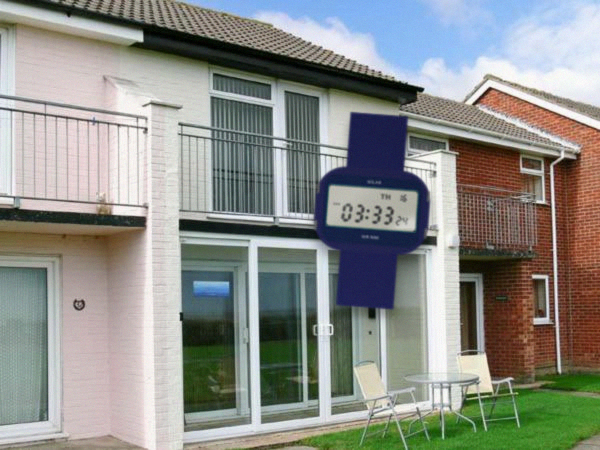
3:33
